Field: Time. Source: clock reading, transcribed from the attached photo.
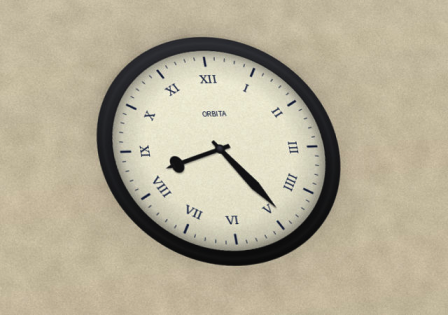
8:24
